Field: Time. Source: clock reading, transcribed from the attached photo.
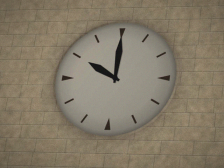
10:00
